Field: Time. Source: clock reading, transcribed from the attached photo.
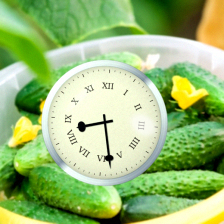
8:28
